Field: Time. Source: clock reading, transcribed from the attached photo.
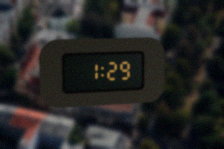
1:29
